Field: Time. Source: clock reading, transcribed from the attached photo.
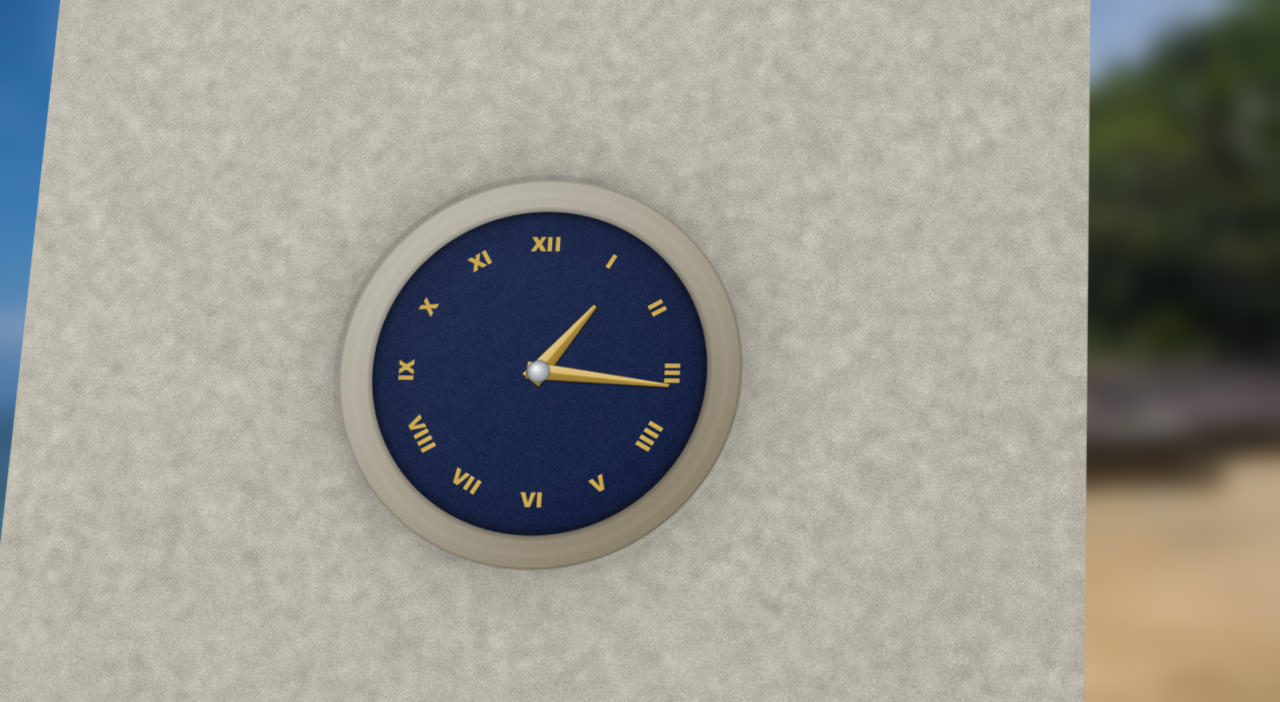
1:16
